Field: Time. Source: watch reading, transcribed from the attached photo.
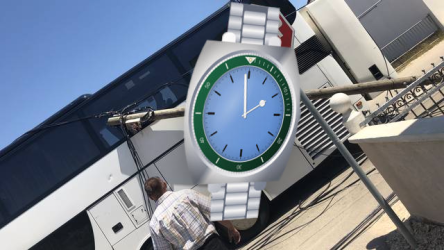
1:59
